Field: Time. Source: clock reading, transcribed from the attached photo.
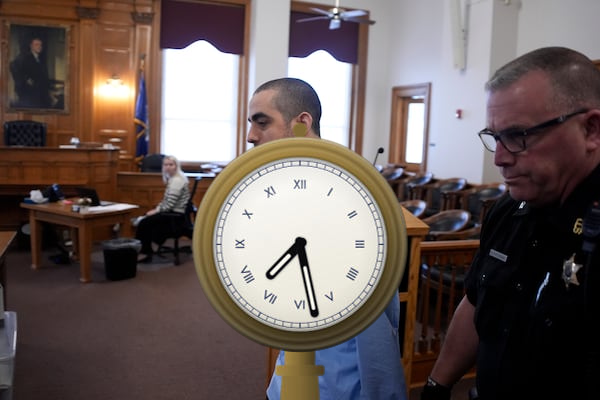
7:28
